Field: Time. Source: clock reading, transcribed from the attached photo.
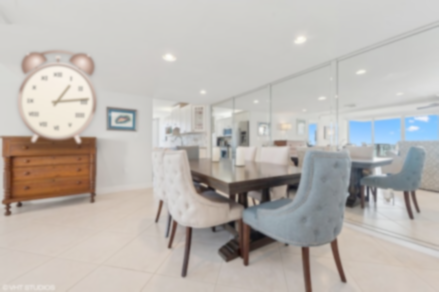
1:14
